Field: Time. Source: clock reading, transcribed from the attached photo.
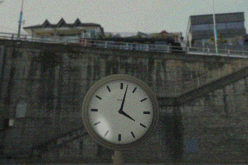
4:02
